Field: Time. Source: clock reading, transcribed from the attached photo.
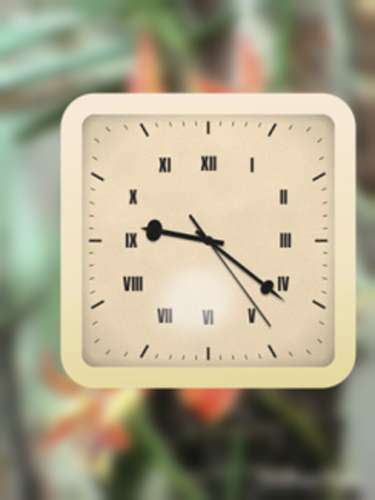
9:21:24
